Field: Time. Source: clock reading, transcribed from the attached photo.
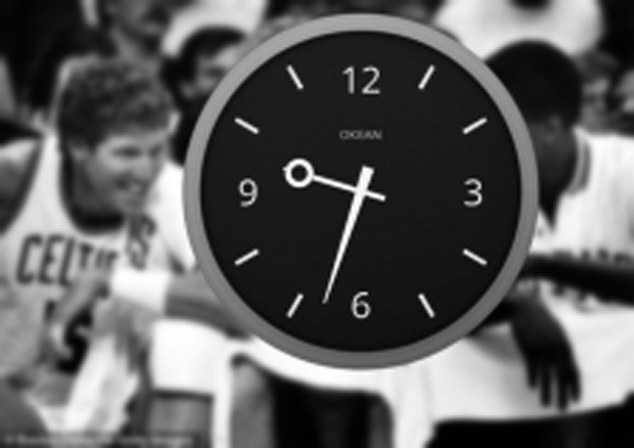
9:33
